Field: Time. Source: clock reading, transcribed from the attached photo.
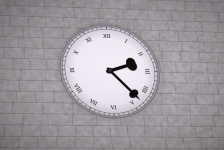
2:23
